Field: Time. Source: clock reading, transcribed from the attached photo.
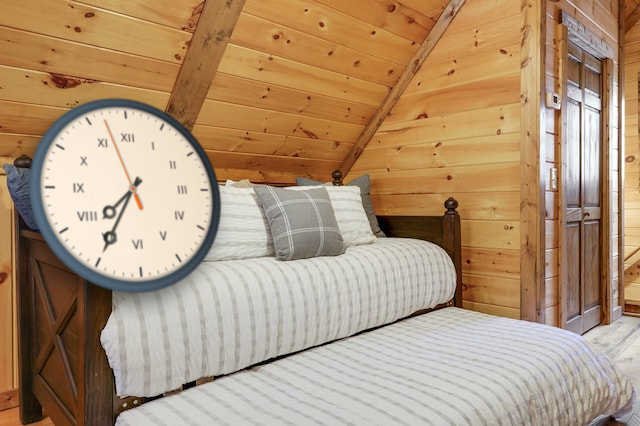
7:34:57
